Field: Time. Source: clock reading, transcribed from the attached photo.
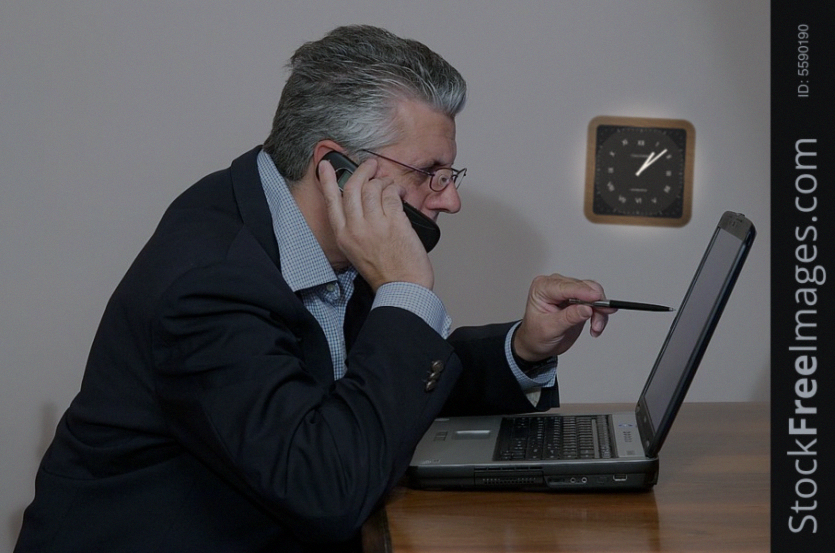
1:08
